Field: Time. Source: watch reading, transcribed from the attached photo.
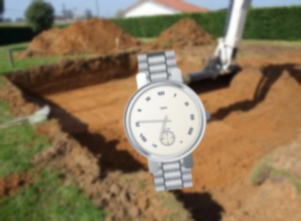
6:46
